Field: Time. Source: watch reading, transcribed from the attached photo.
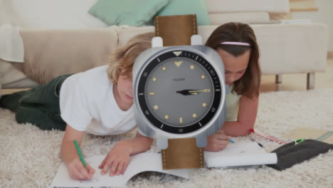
3:15
